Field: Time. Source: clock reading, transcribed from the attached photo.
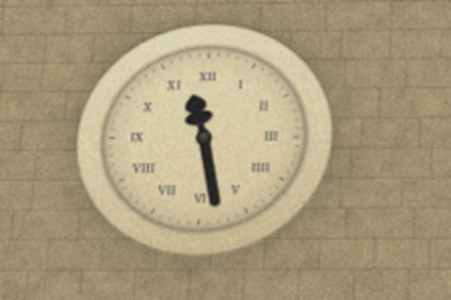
11:28
